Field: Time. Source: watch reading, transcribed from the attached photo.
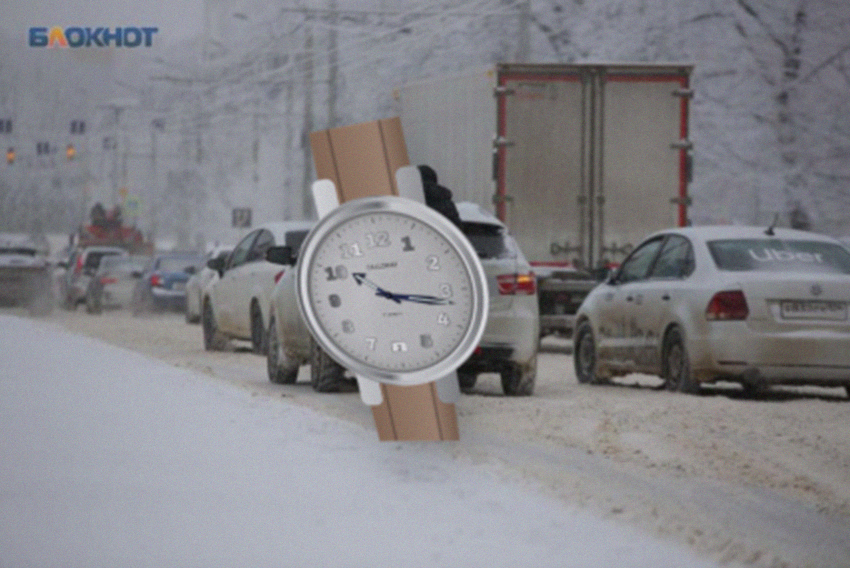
10:17
